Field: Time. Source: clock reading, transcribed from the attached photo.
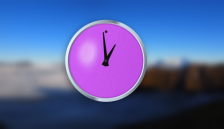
12:59
